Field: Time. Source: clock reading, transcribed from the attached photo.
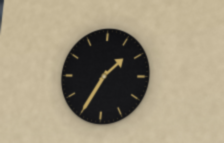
1:35
